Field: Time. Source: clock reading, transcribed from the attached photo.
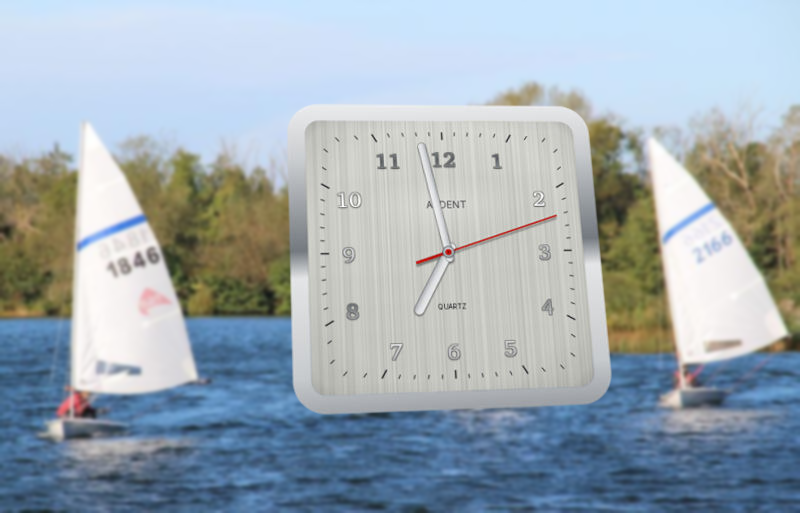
6:58:12
